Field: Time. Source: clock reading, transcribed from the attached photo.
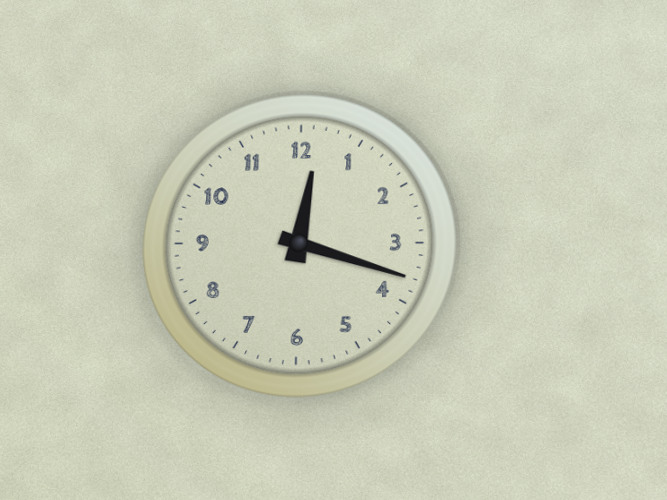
12:18
